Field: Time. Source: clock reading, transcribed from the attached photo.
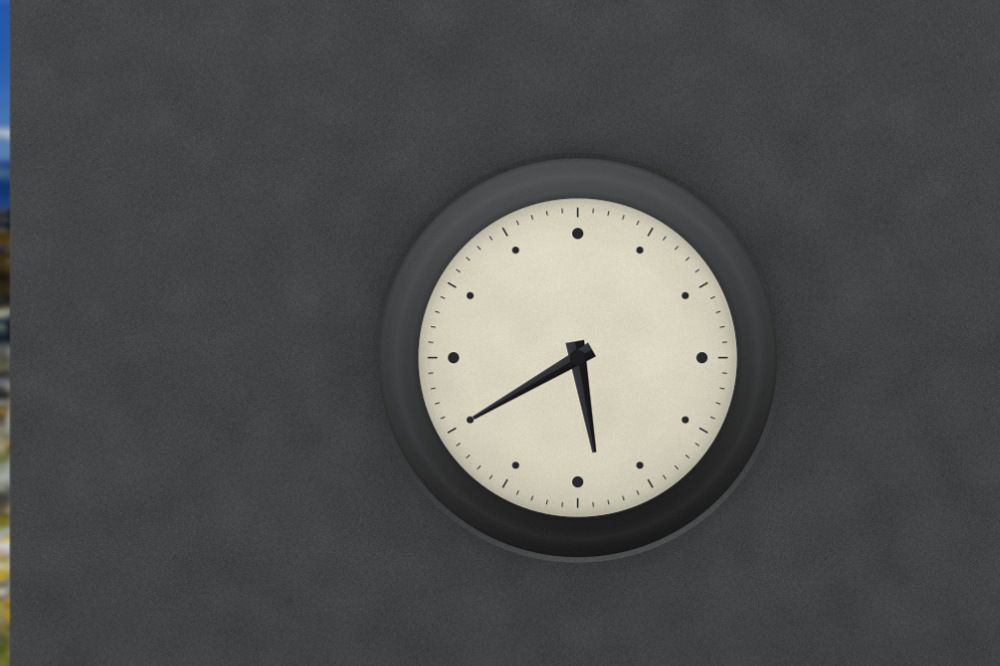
5:40
